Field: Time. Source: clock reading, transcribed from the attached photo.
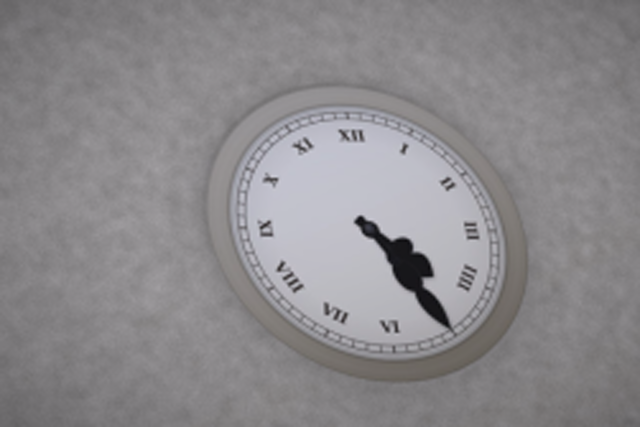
4:25
